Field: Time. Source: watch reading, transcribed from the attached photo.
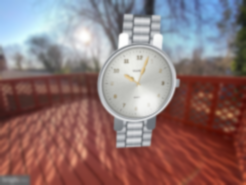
10:03
